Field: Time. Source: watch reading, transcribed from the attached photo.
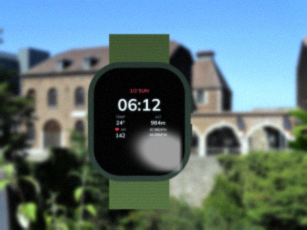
6:12
